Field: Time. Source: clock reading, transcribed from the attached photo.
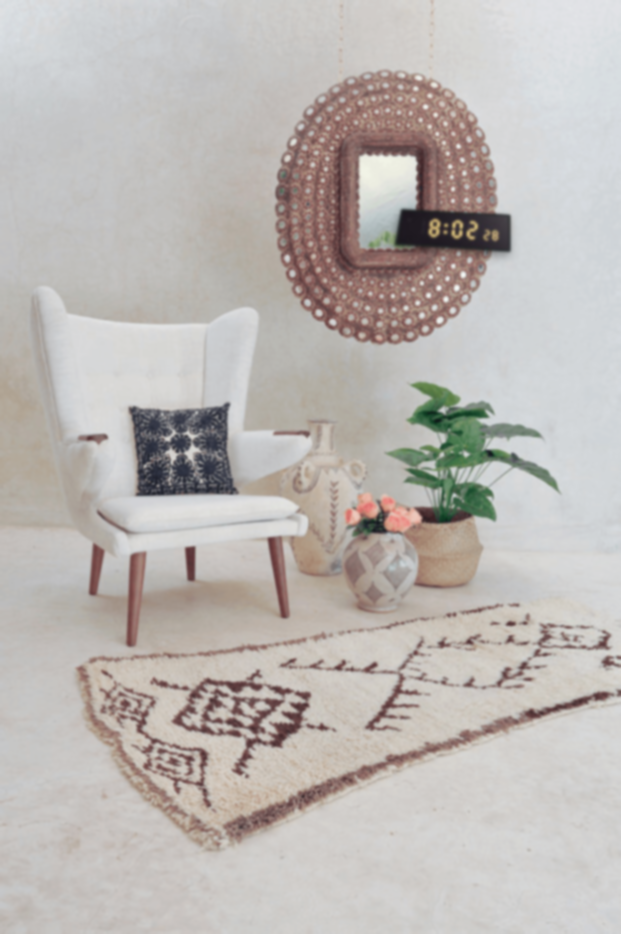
8:02
